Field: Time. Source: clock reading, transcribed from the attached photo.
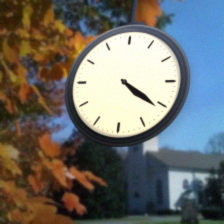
4:21
